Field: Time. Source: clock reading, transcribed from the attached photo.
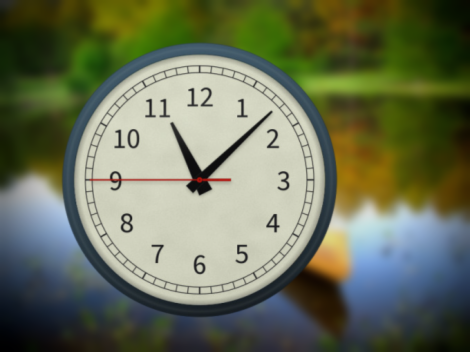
11:07:45
